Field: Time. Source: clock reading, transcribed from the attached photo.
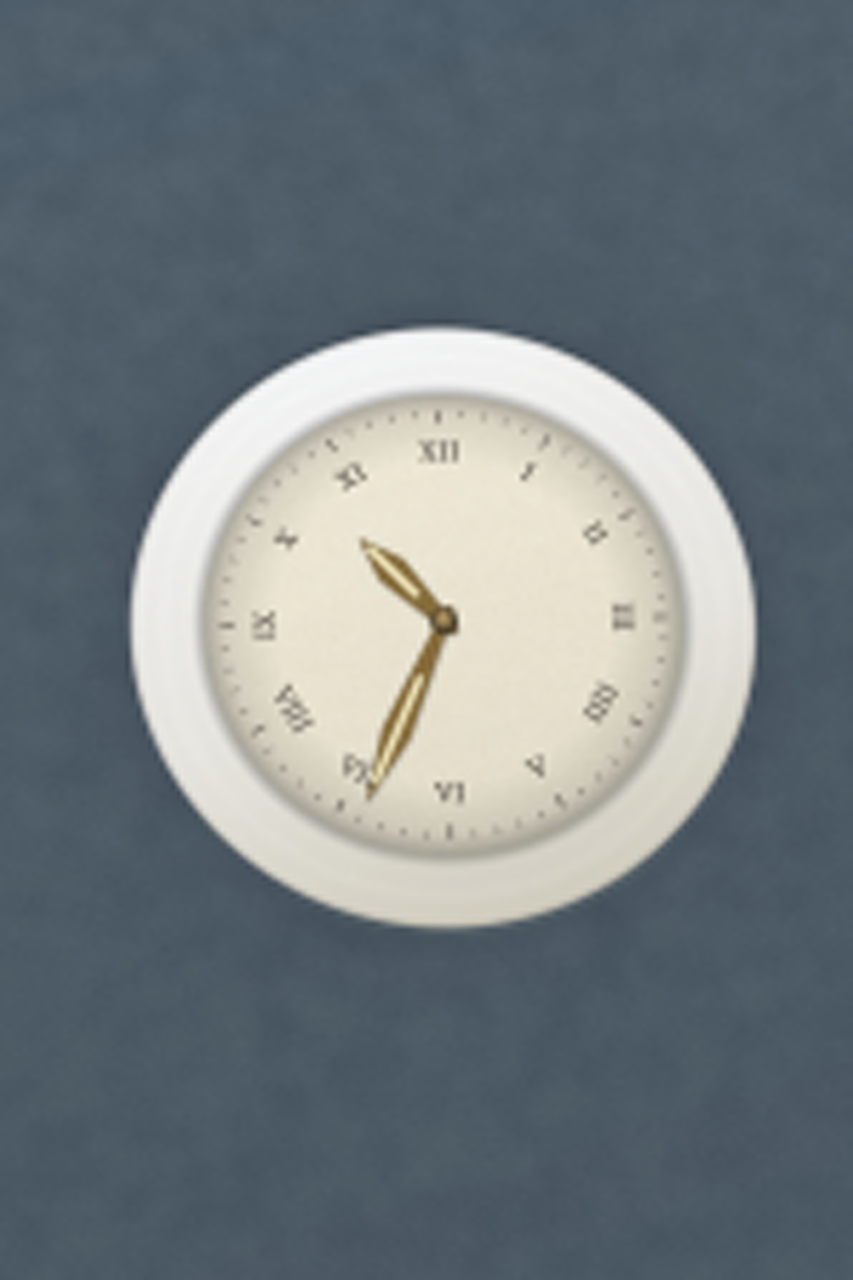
10:34
